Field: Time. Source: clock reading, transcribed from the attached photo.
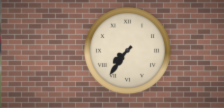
7:36
